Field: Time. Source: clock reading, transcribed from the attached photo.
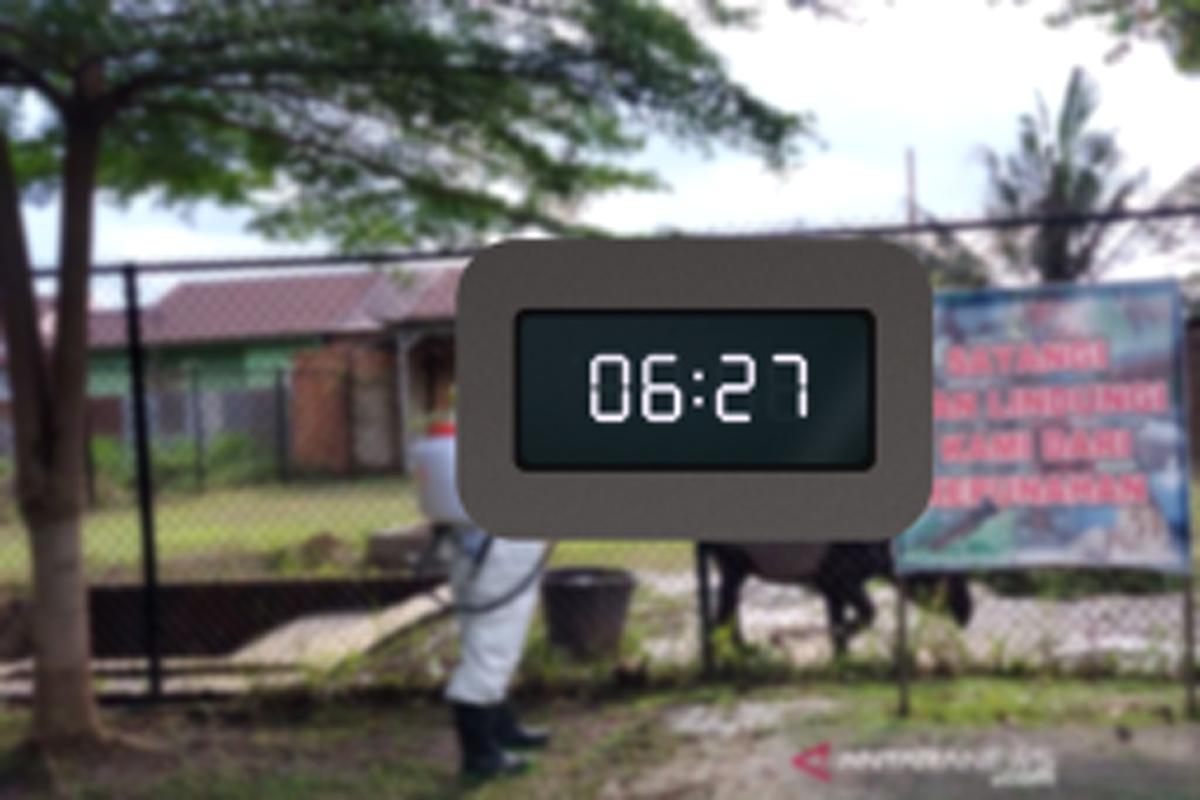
6:27
